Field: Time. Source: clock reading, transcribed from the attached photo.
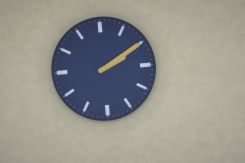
2:10
